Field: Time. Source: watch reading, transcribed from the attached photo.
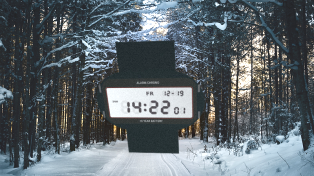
14:22:01
